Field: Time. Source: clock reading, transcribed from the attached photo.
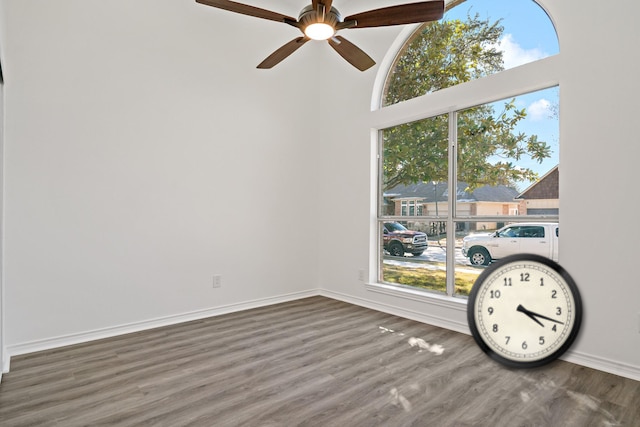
4:18
